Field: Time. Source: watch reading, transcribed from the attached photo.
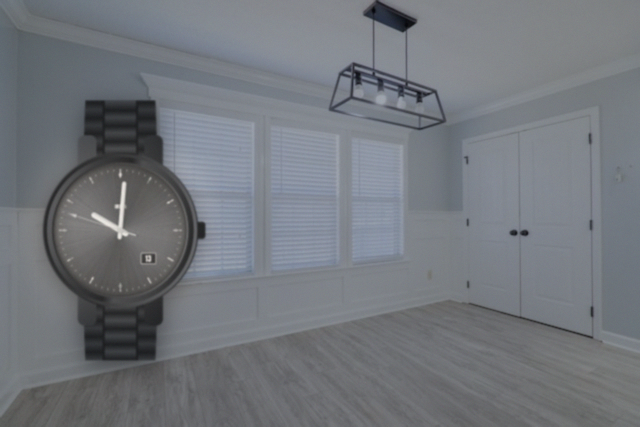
10:00:48
